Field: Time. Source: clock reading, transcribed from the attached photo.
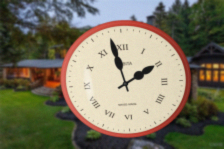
1:58
